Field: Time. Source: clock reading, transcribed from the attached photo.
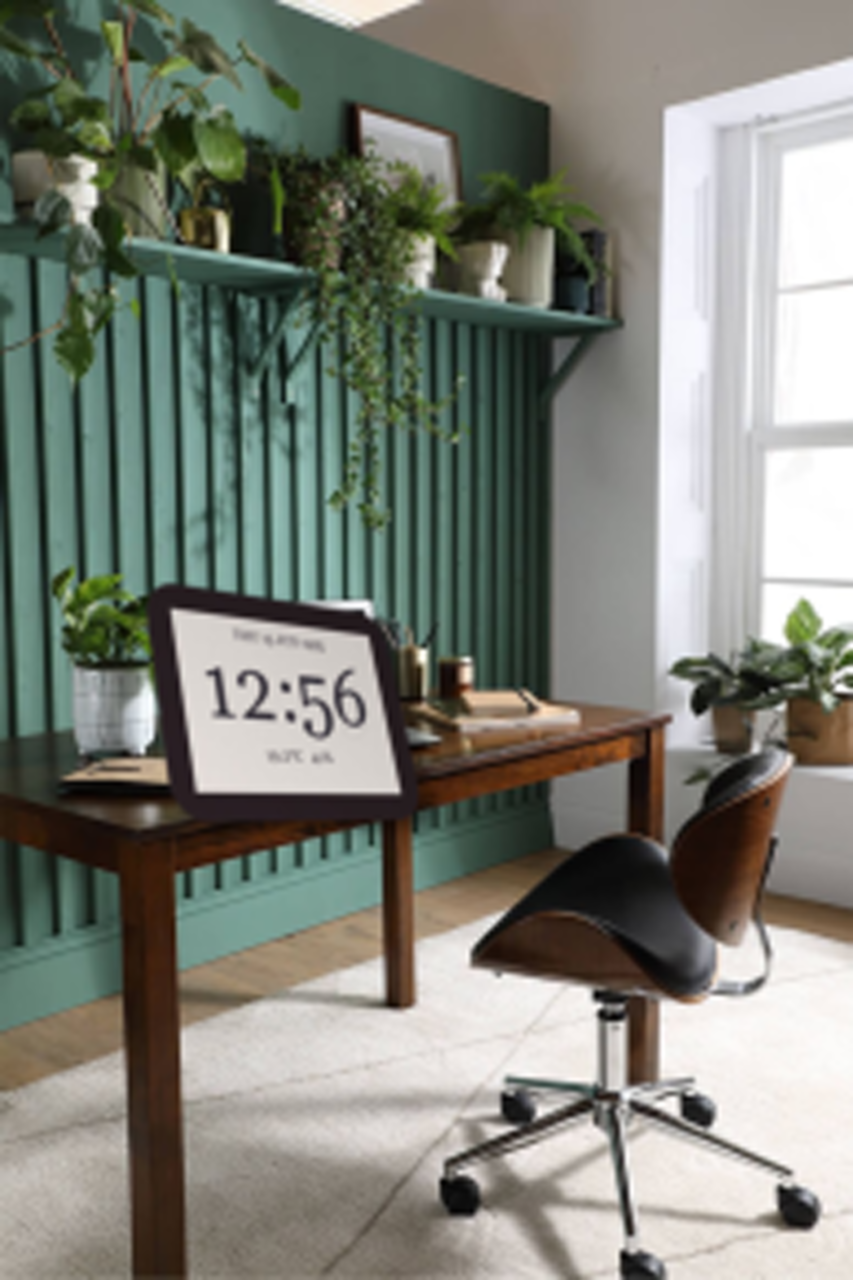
12:56
